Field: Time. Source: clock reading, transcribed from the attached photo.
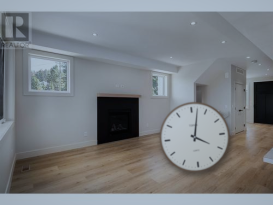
4:02
